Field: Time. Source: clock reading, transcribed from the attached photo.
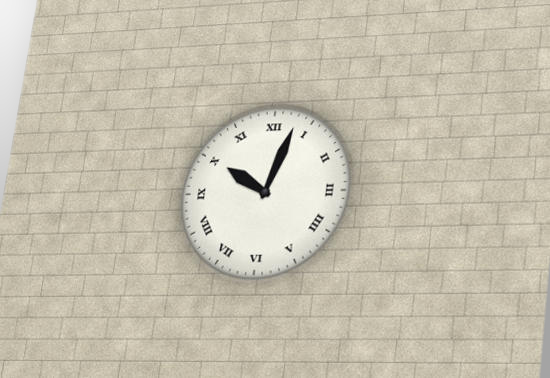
10:03
